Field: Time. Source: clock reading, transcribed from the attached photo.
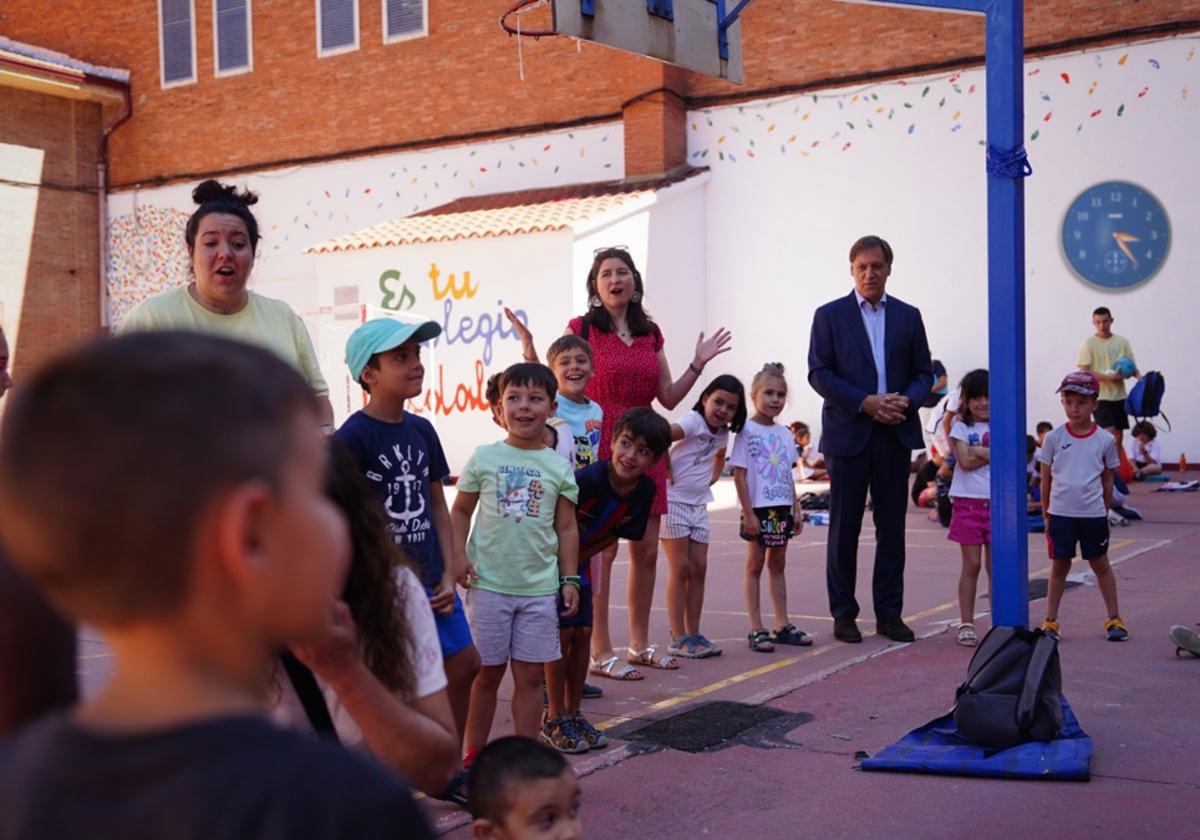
3:24
